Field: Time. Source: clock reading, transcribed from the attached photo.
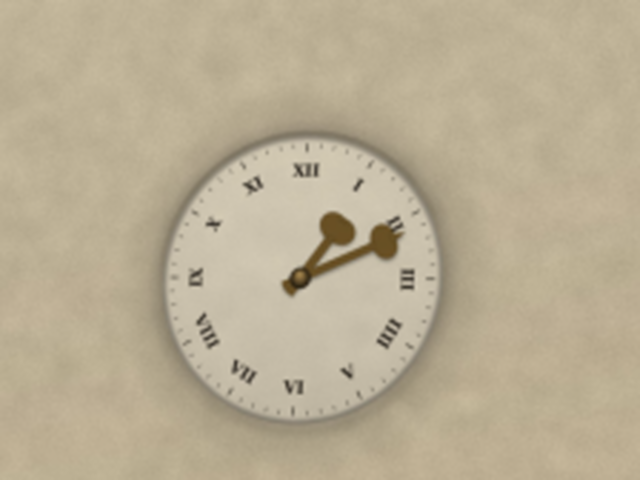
1:11
